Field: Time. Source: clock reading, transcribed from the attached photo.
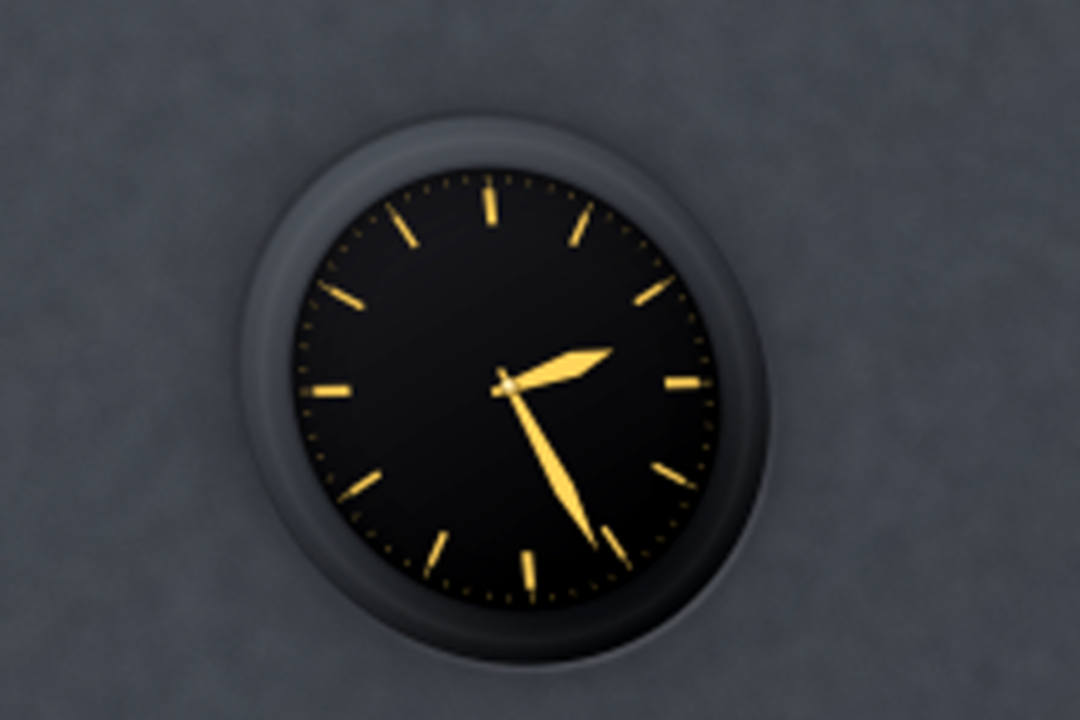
2:26
